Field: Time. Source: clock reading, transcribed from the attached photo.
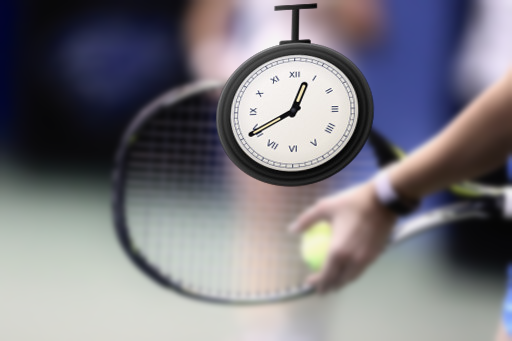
12:40
